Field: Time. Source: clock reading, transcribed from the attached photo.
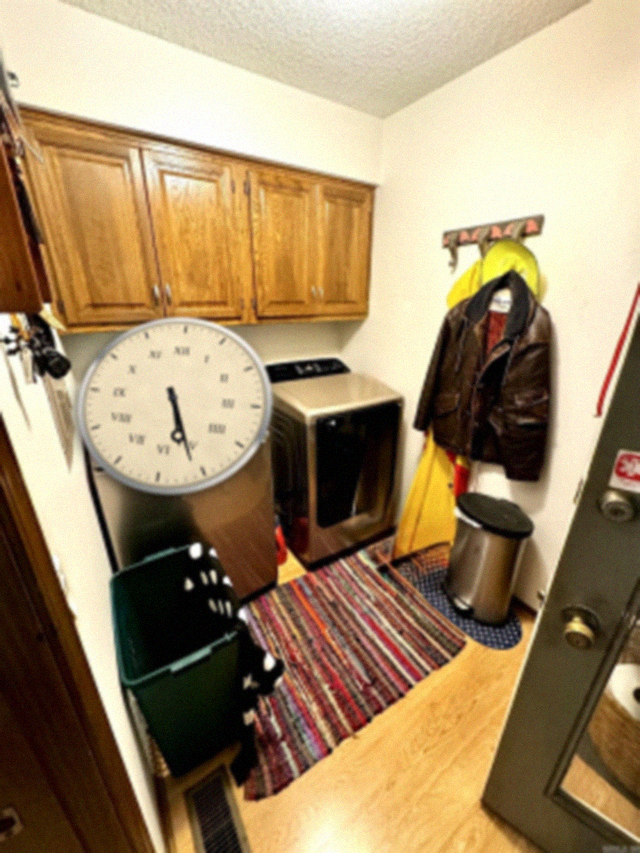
5:26
